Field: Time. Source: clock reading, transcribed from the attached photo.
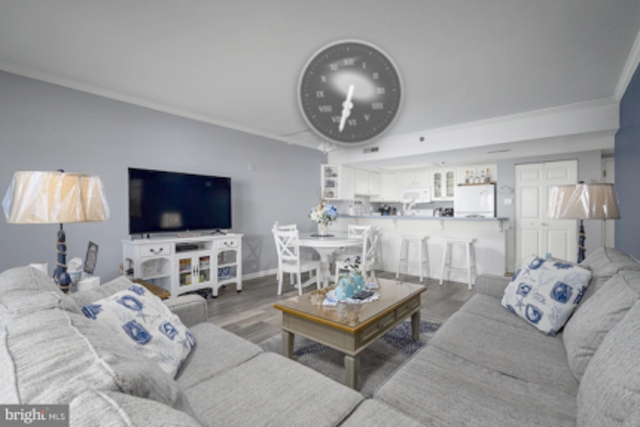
6:33
